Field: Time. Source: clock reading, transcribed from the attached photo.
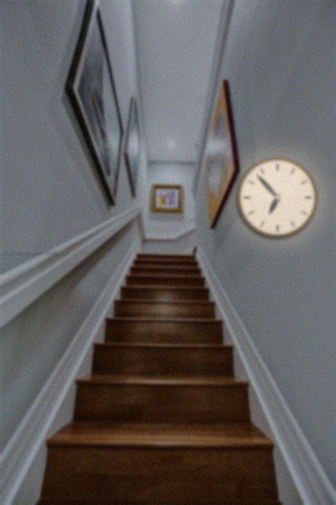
6:53
